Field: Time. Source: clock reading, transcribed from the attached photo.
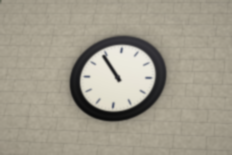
10:54
